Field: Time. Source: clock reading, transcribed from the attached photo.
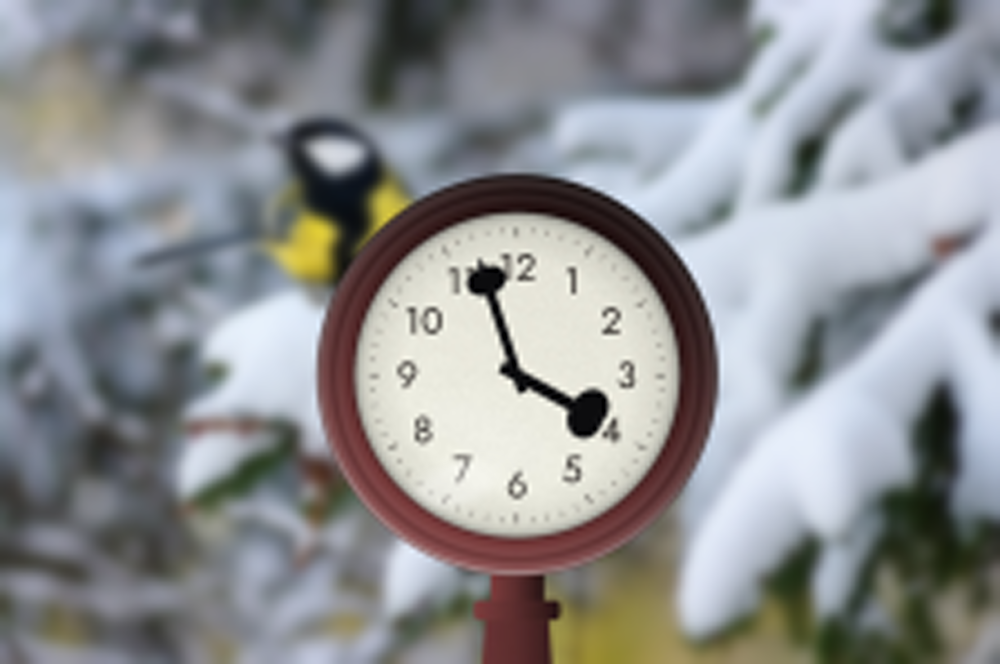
3:57
